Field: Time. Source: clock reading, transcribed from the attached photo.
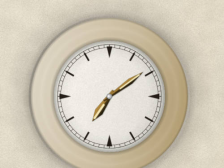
7:09
